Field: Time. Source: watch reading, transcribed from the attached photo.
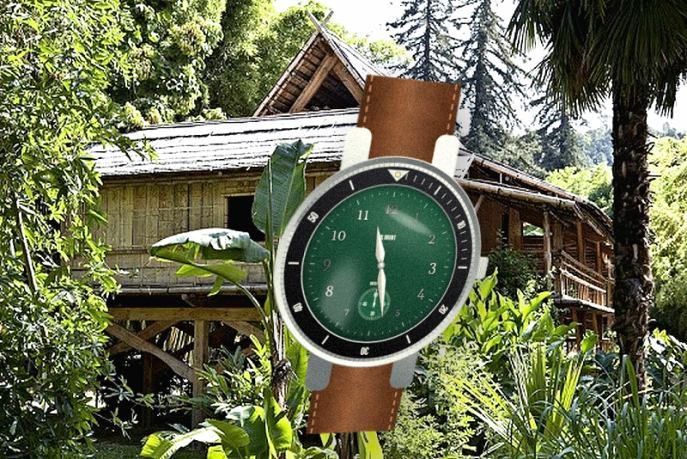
11:28
